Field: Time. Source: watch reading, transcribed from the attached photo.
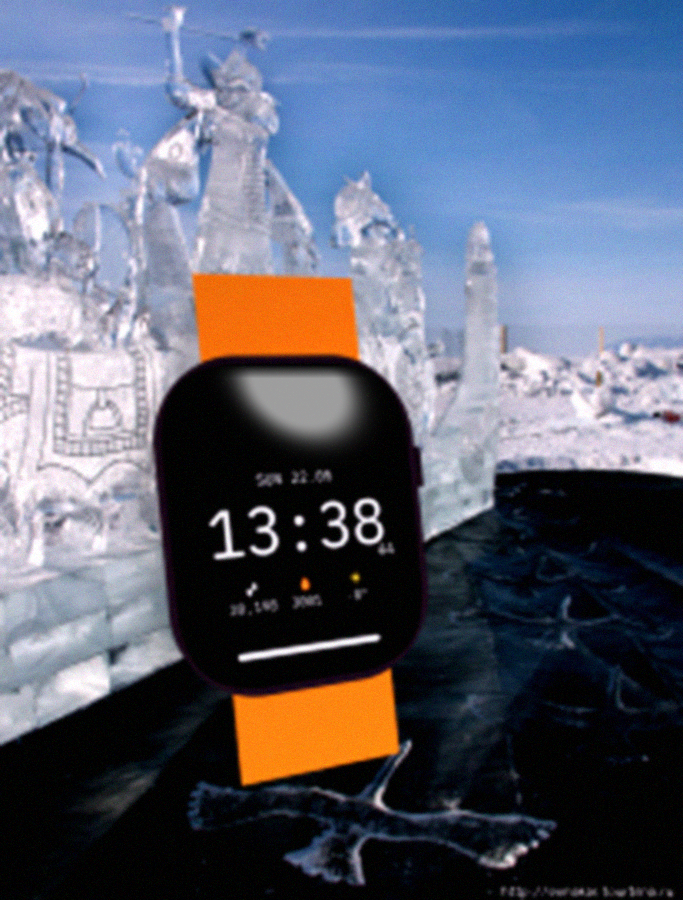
13:38
